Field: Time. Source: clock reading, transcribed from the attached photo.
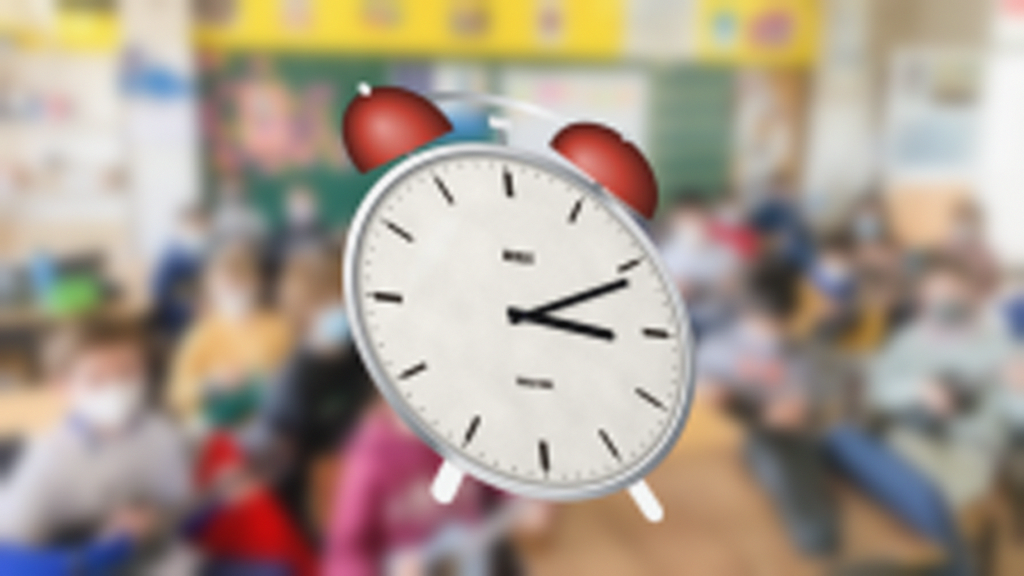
3:11
